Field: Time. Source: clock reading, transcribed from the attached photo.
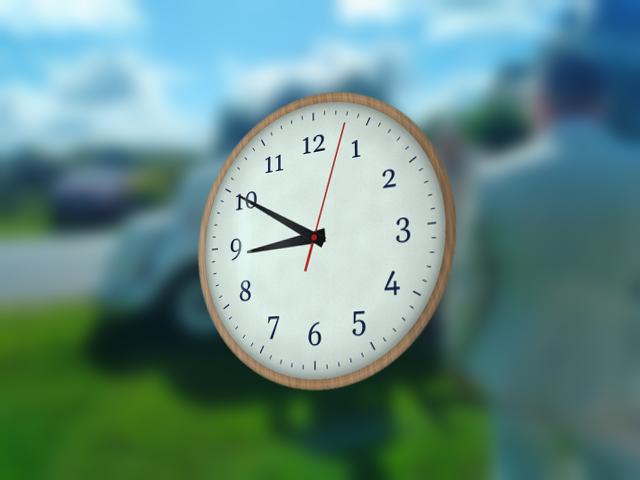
8:50:03
